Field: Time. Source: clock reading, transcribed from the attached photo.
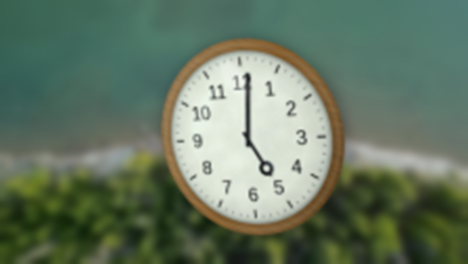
5:01
